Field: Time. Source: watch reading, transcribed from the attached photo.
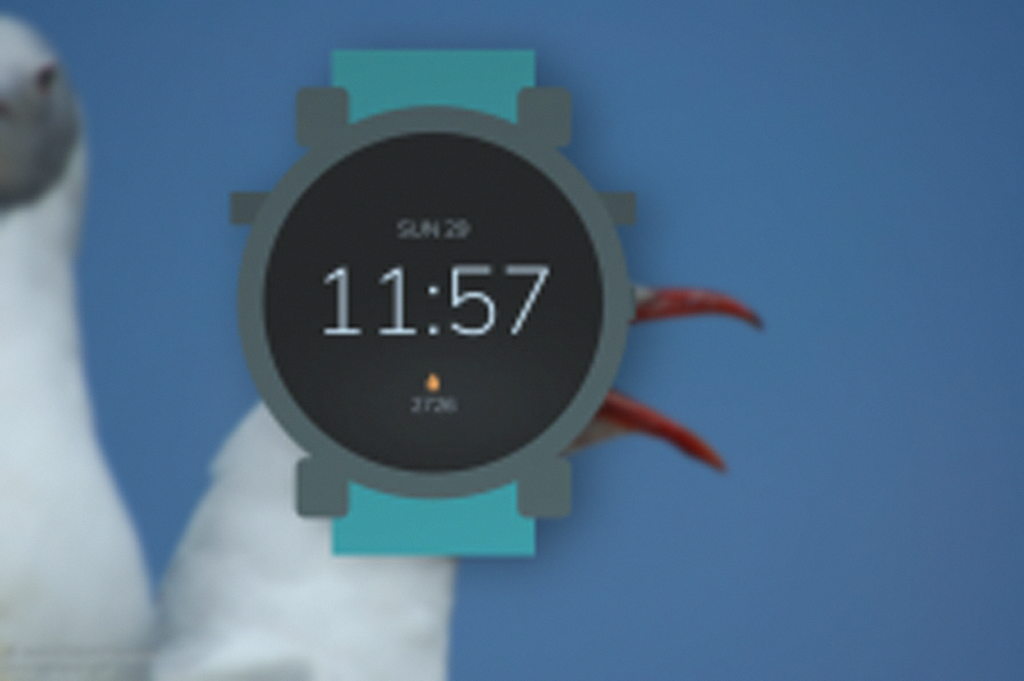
11:57
